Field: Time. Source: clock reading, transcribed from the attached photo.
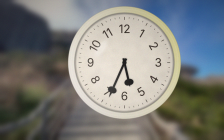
5:34
